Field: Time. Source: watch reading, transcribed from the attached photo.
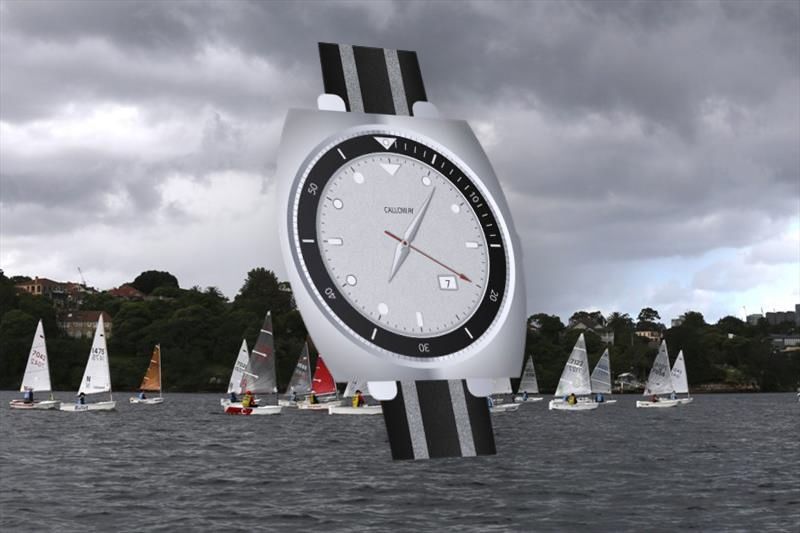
7:06:20
